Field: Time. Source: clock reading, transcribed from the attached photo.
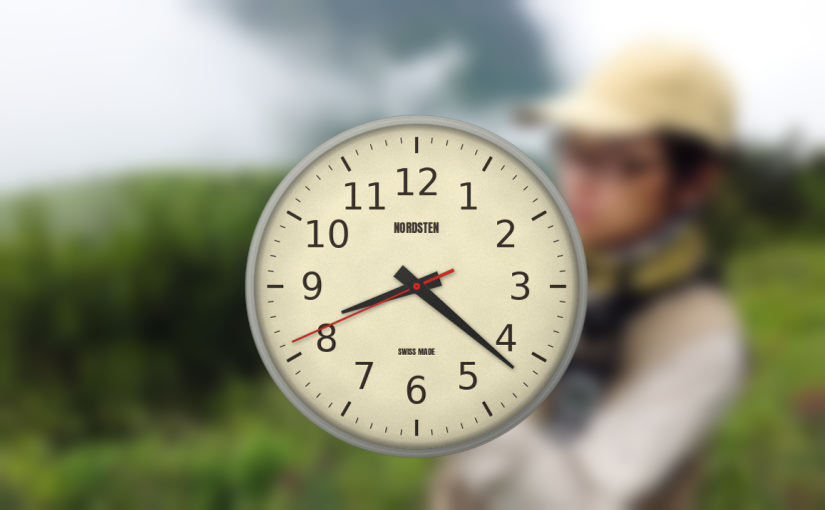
8:21:41
